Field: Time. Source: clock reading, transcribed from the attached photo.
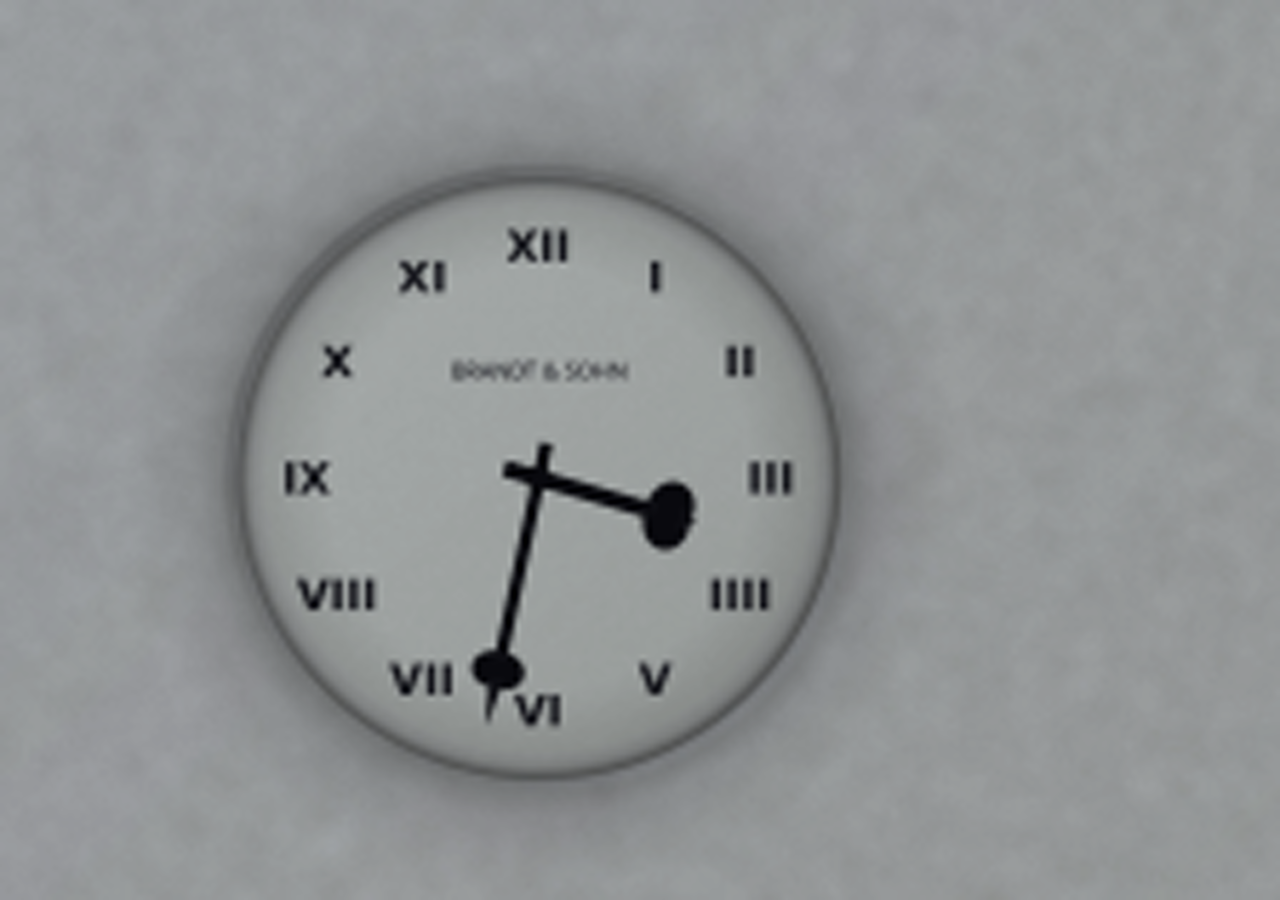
3:32
